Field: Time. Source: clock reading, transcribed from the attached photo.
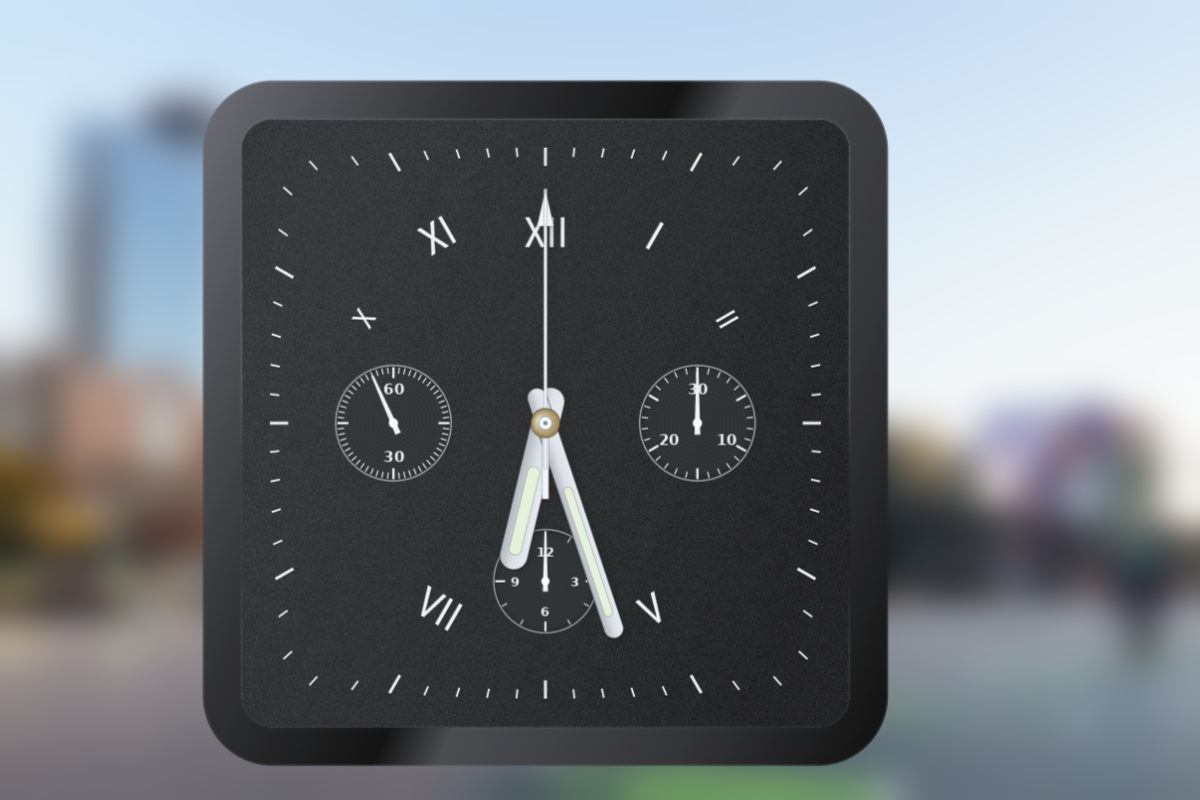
6:26:56
